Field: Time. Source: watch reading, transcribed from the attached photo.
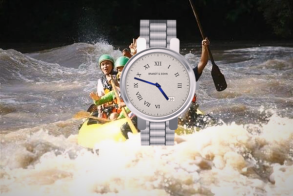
4:48
